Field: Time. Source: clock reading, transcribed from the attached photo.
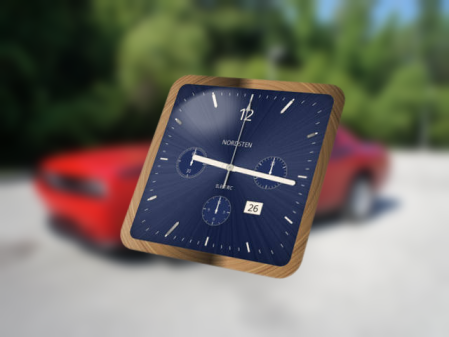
9:16
